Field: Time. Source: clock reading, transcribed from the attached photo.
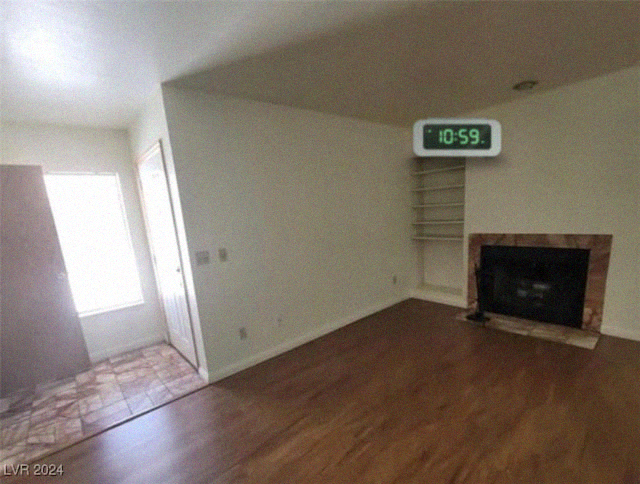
10:59
